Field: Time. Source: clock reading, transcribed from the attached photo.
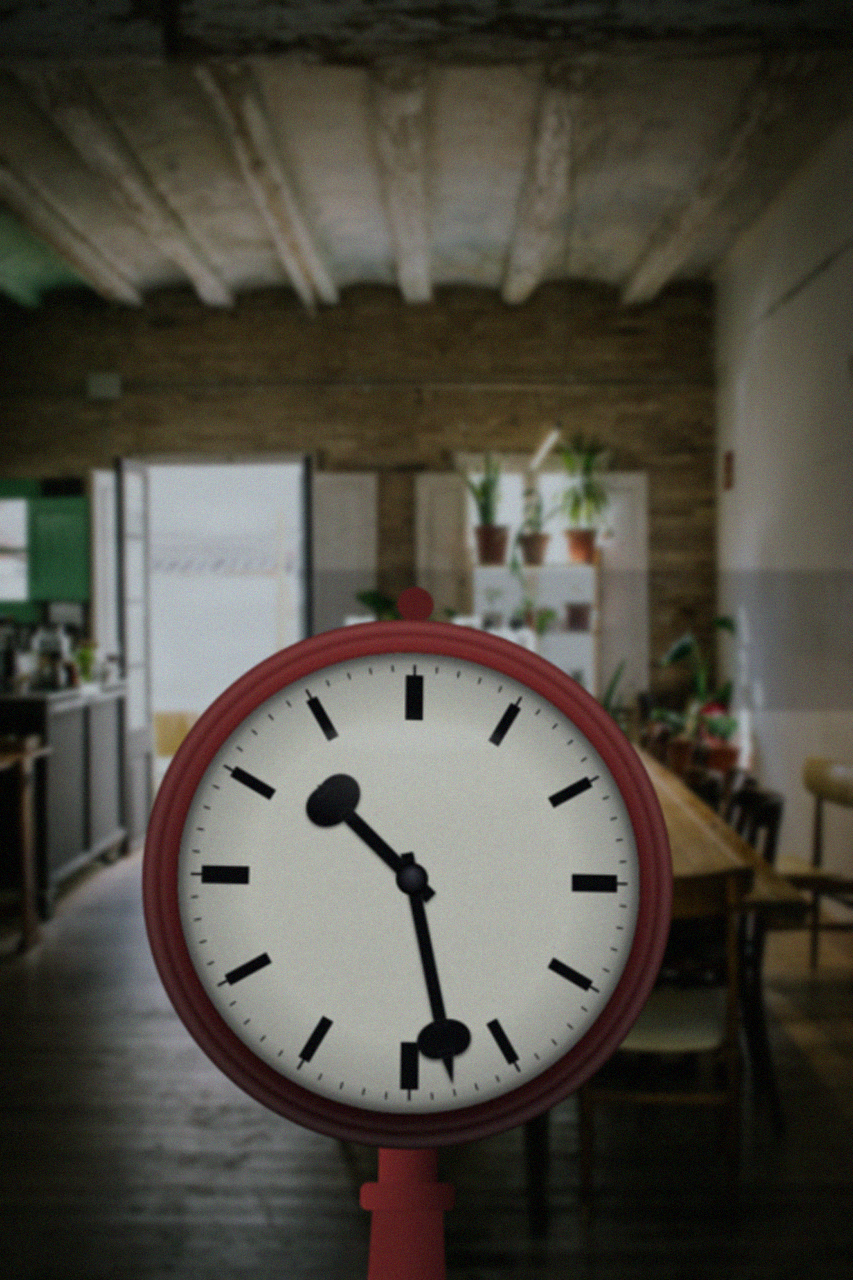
10:28
